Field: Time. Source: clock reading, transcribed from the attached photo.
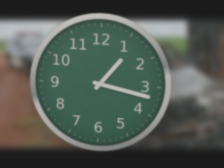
1:17
